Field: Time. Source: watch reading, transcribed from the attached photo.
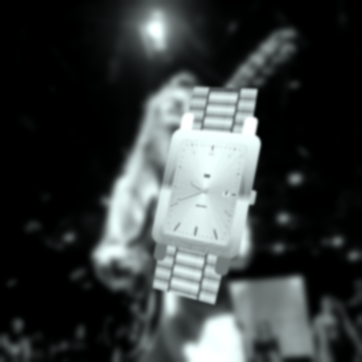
9:41
